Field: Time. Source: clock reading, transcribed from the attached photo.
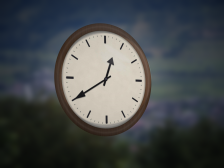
12:40
